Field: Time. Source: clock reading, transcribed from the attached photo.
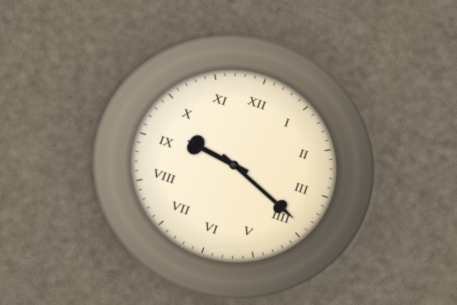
9:19
